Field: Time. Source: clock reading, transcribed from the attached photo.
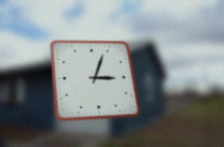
3:04
